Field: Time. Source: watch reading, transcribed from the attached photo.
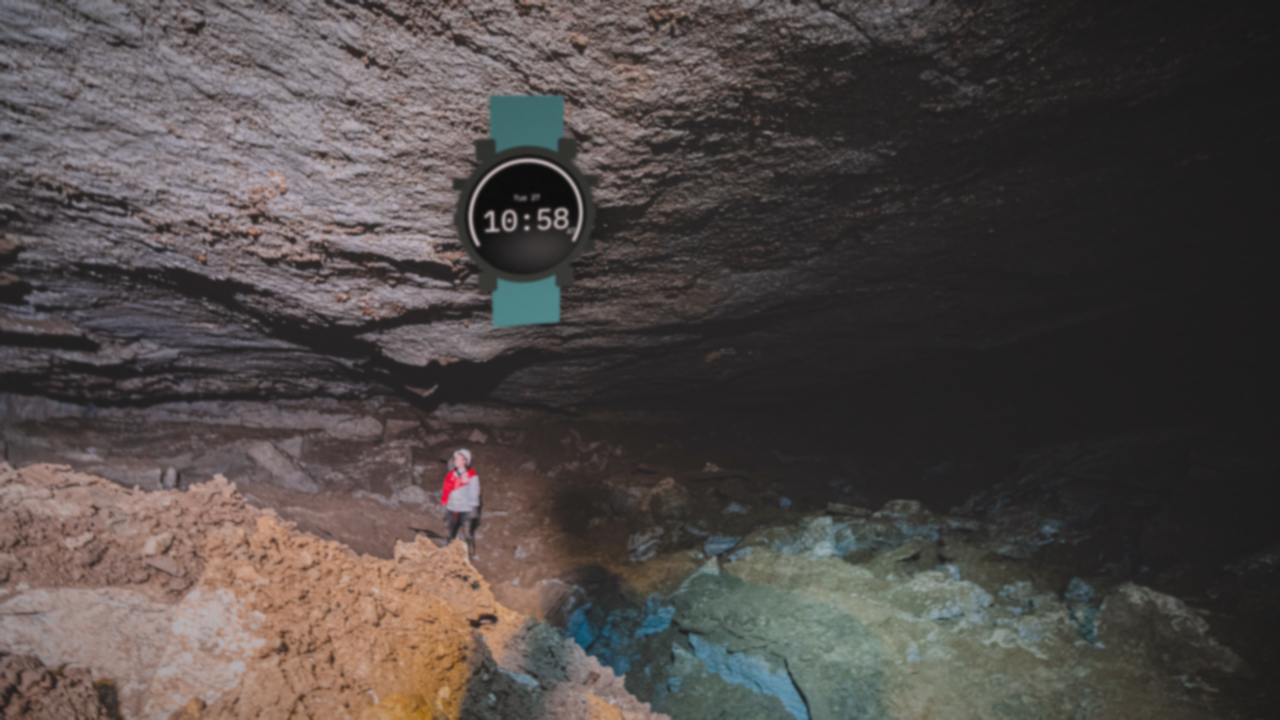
10:58
